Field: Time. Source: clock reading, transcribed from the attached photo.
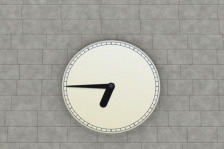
6:45
